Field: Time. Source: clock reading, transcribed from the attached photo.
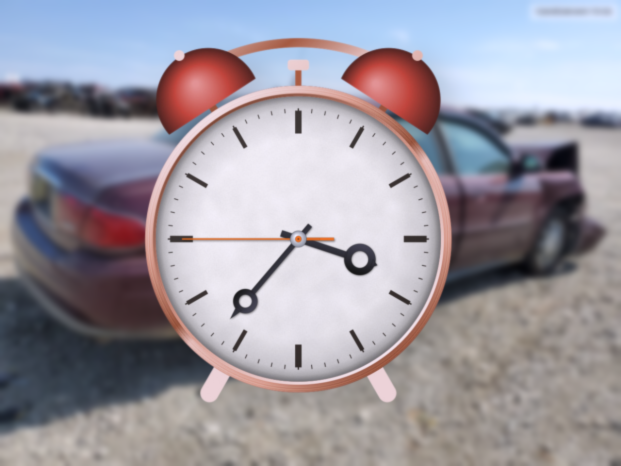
3:36:45
